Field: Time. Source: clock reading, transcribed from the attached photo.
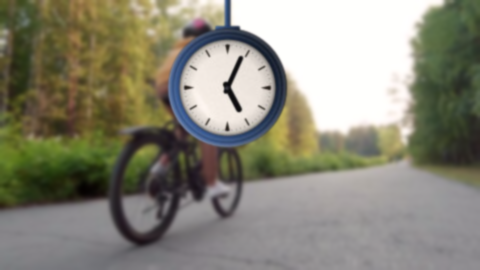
5:04
